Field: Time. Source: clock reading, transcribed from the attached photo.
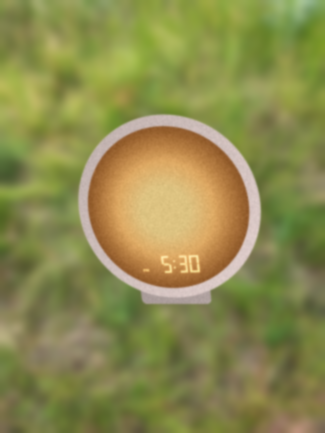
5:30
